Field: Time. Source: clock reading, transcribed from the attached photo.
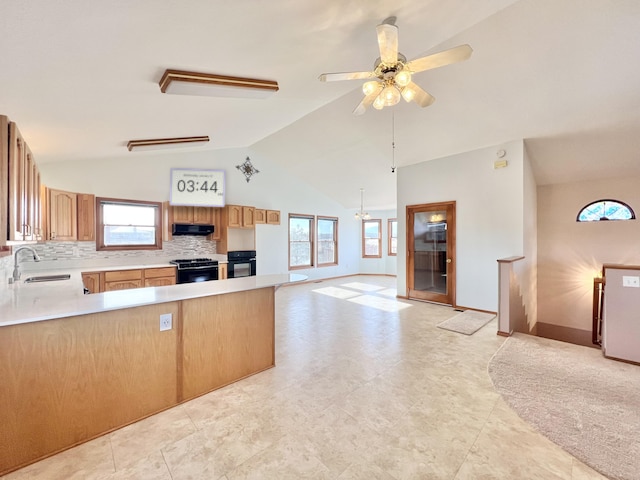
3:44
